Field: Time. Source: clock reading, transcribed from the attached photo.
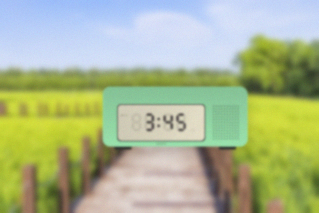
3:45
